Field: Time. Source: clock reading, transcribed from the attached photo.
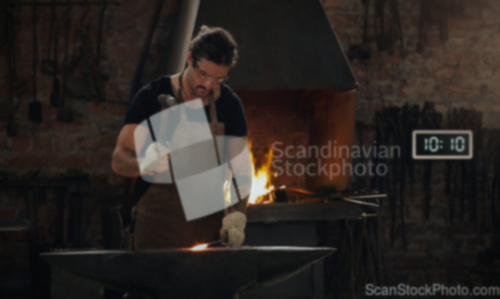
10:10
